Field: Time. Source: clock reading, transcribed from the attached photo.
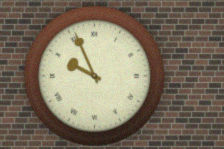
9:56
